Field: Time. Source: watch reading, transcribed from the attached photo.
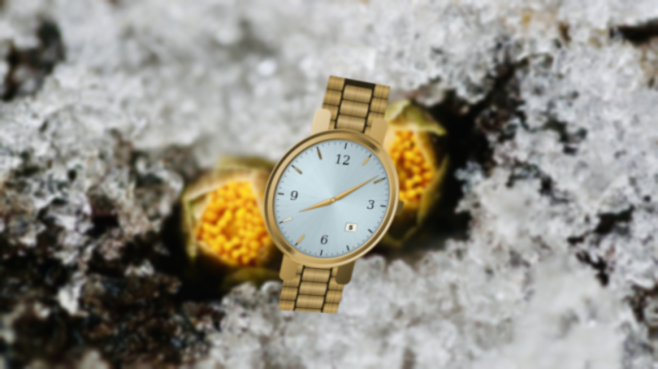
8:09
